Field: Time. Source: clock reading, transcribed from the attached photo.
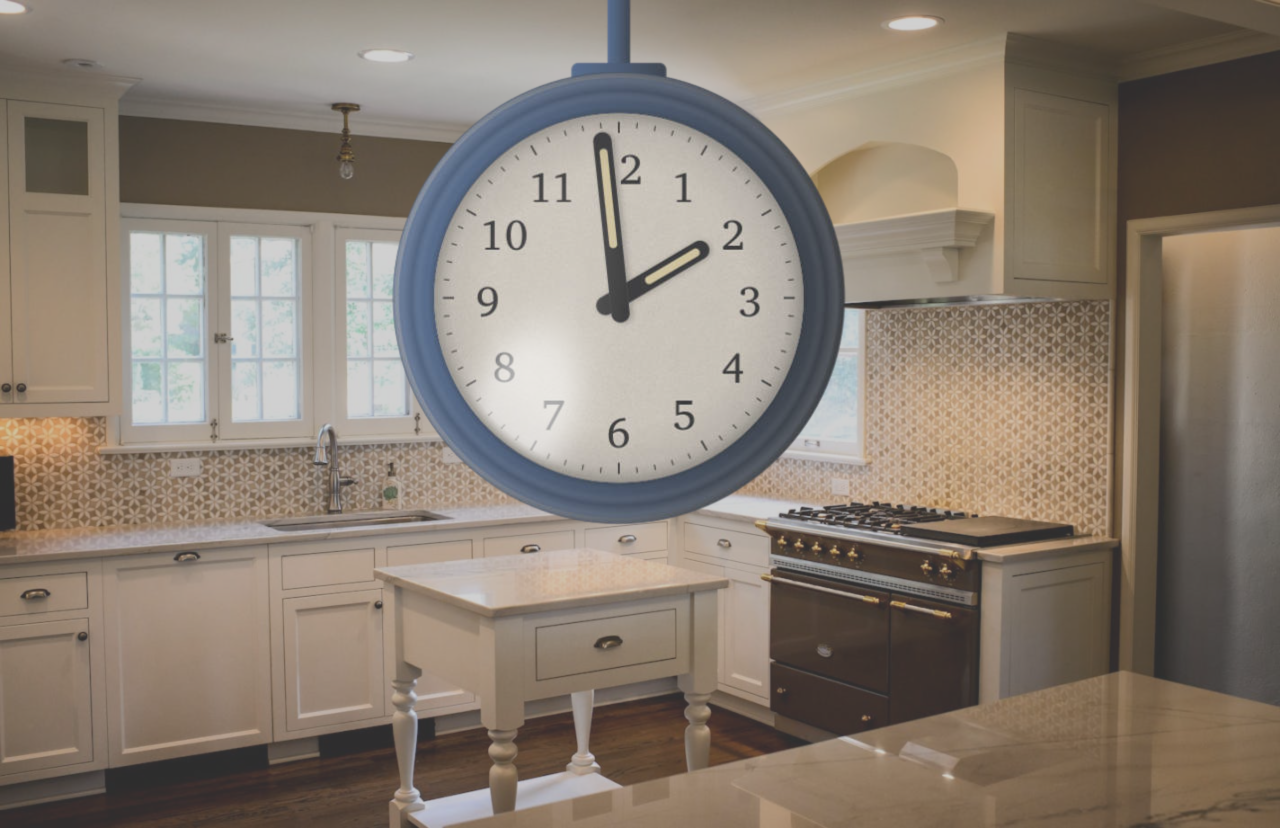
1:59
